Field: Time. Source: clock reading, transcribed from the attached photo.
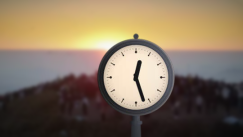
12:27
